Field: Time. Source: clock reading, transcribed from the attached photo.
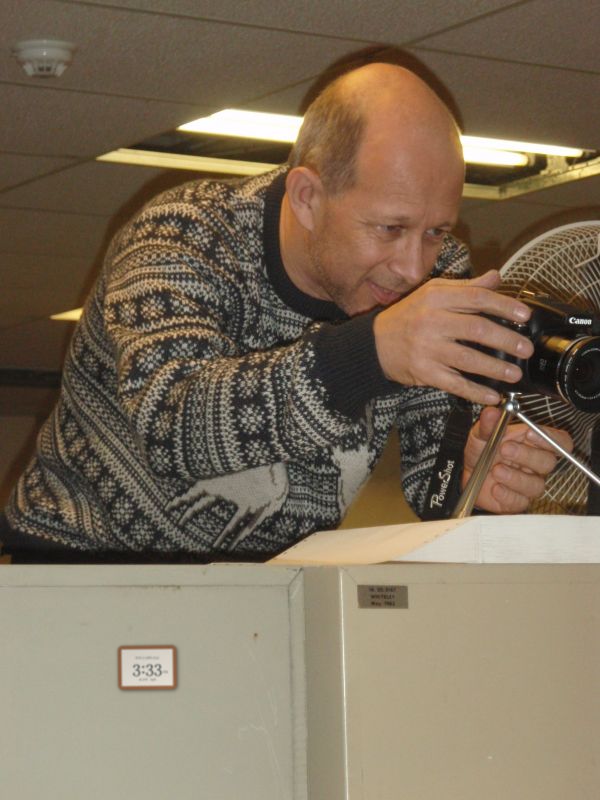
3:33
